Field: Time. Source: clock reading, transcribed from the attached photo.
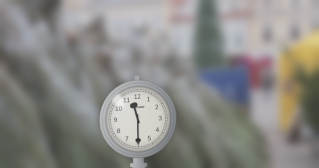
11:30
